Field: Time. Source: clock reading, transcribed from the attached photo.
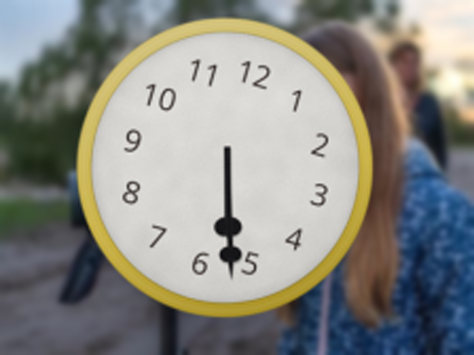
5:27
